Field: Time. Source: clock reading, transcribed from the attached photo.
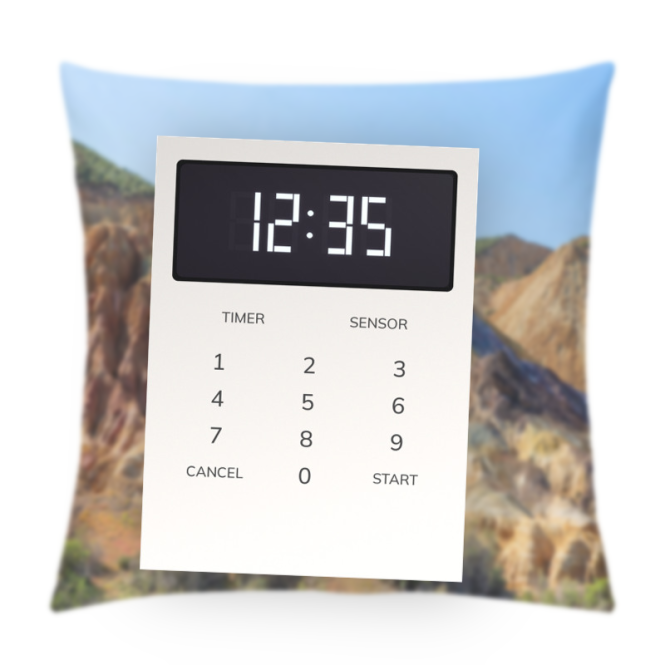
12:35
